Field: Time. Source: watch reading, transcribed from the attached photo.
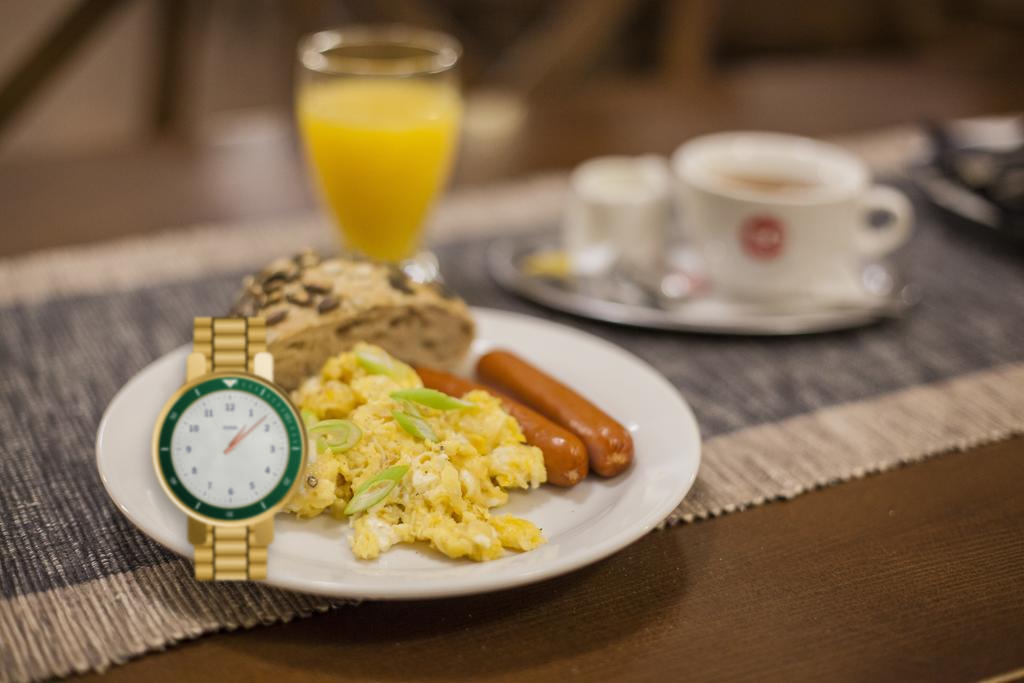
1:08
